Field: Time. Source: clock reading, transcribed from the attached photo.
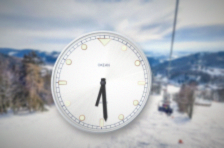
6:29
